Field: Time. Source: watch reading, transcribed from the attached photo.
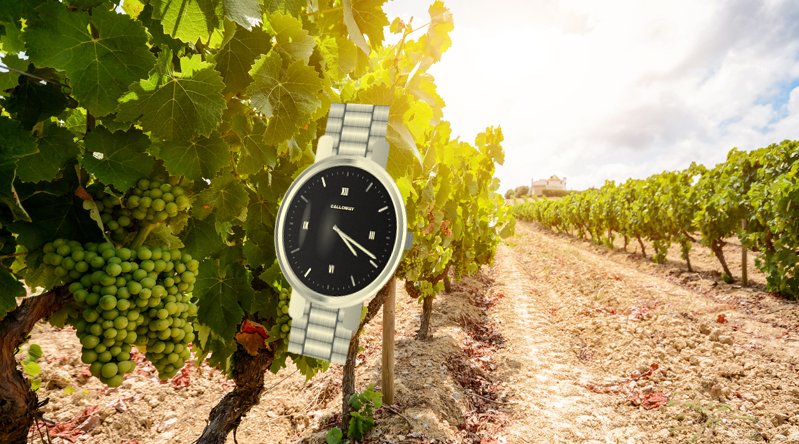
4:19
